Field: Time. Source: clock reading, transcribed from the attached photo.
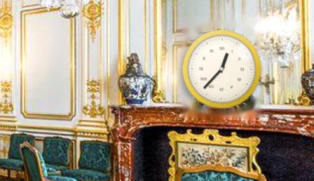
12:37
